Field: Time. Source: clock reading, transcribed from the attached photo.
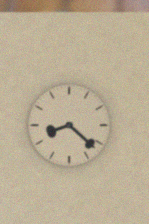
8:22
